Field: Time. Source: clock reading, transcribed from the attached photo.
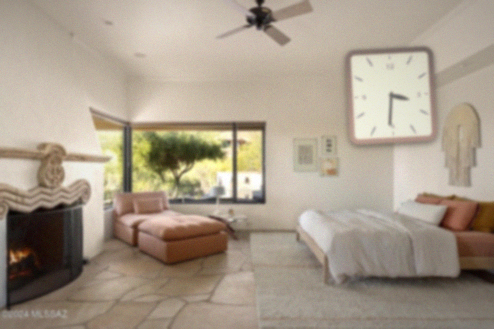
3:31
